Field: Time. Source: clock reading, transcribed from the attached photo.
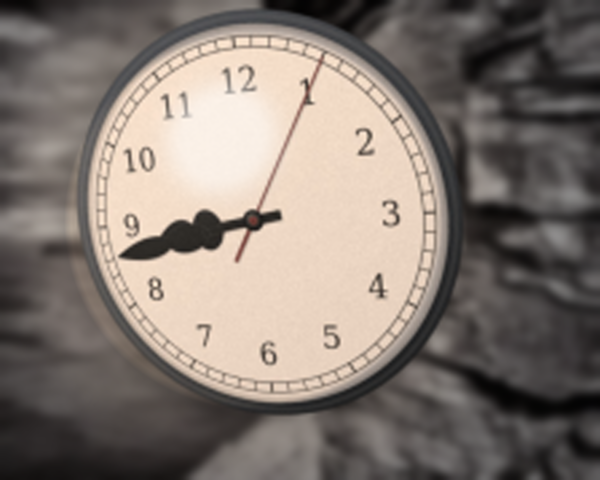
8:43:05
